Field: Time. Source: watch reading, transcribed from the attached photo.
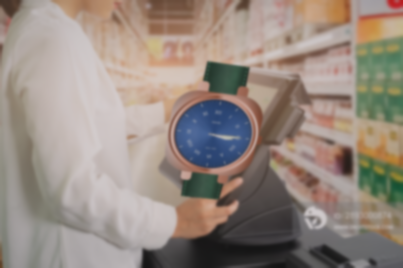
3:15
